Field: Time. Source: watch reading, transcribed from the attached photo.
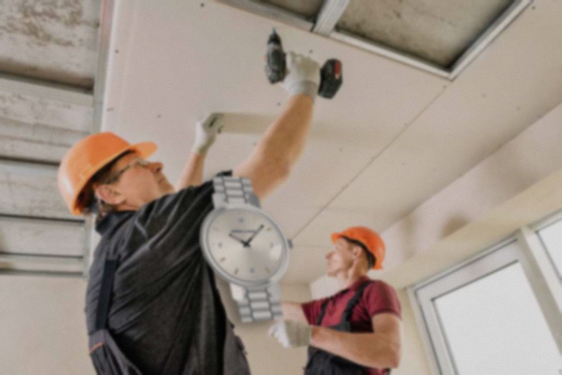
10:08
